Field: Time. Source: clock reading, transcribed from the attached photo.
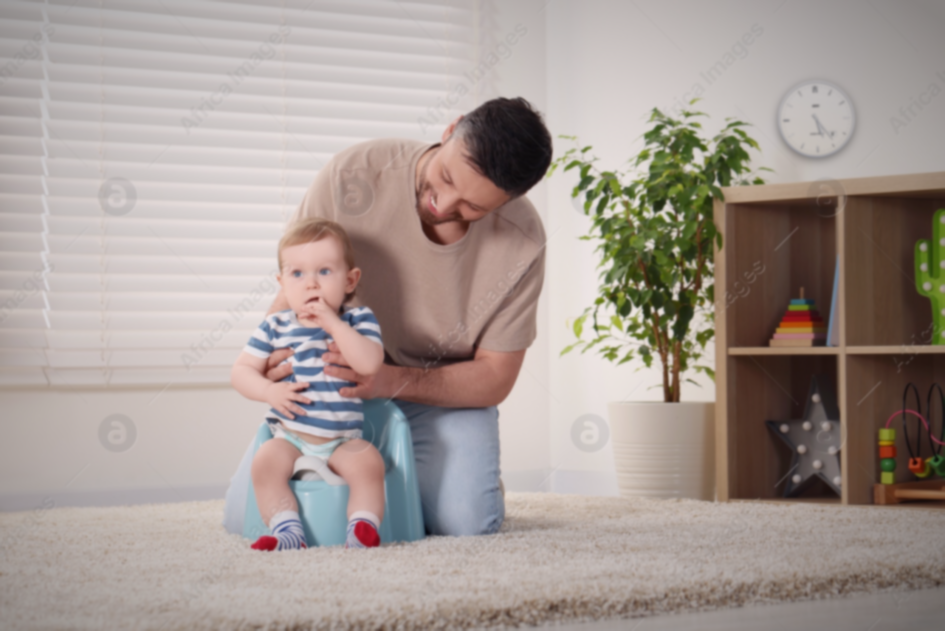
5:24
